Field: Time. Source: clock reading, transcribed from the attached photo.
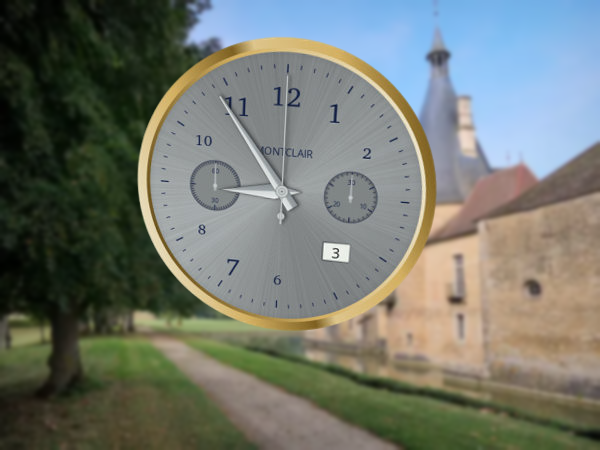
8:54
